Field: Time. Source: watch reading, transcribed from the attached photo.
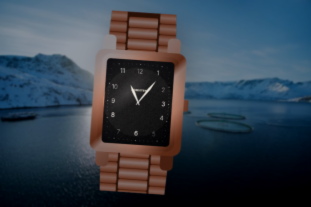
11:06
